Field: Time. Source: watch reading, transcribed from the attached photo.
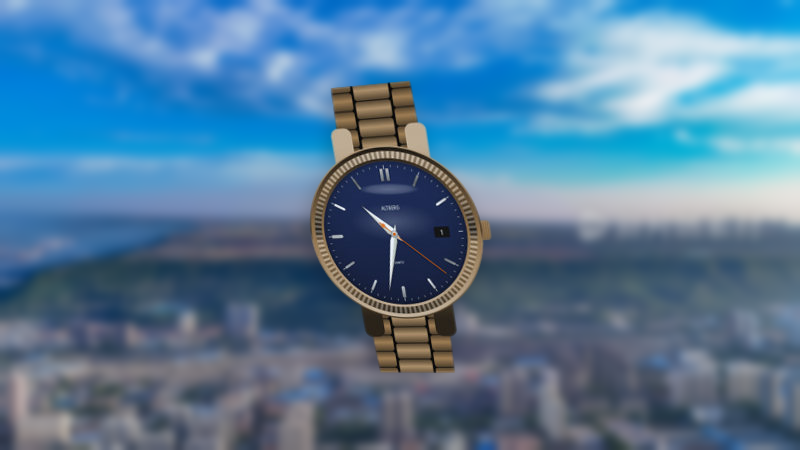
10:32:22
